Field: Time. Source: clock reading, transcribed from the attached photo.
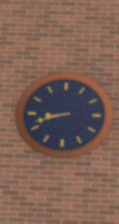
8:42
